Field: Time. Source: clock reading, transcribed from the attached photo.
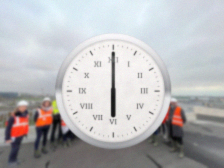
6:00
